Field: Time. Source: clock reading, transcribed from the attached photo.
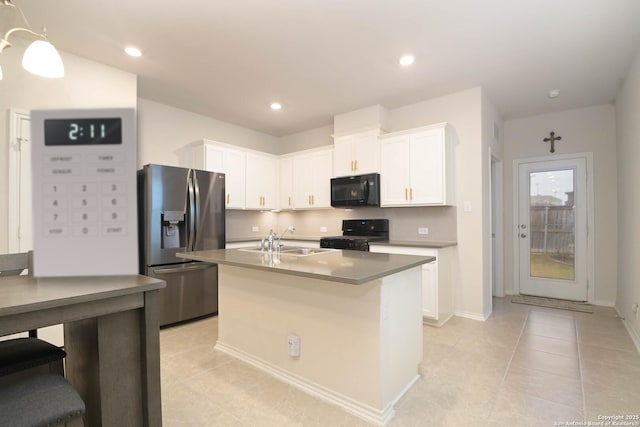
2:11
